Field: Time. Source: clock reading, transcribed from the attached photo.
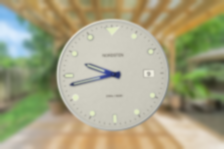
9:43
